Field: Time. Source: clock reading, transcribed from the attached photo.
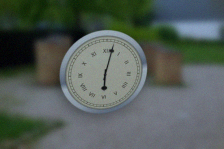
6:02
